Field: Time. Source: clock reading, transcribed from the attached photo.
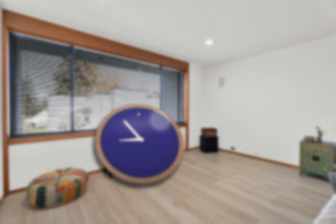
8:54
